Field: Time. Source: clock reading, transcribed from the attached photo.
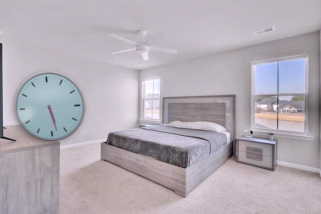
5:28
